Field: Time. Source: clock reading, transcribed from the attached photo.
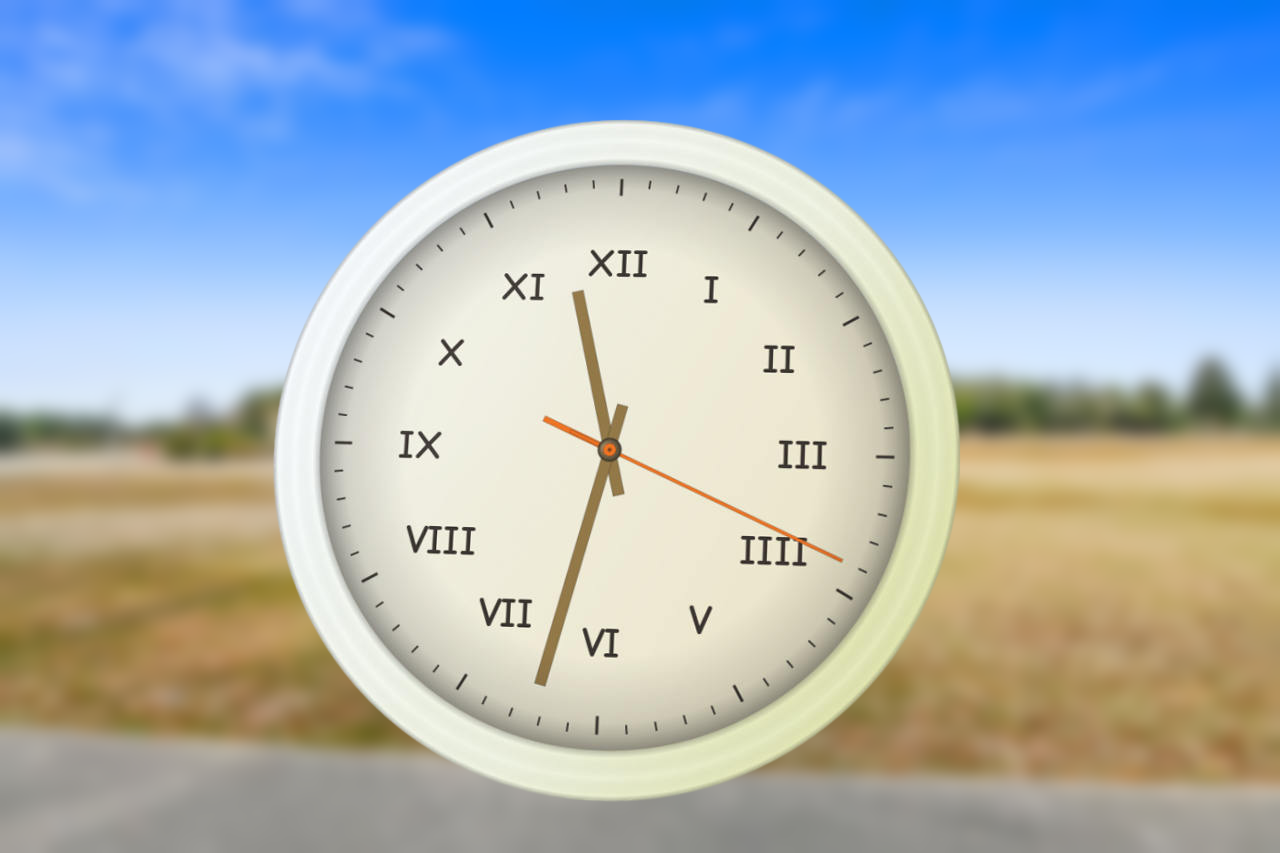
11:32:19
